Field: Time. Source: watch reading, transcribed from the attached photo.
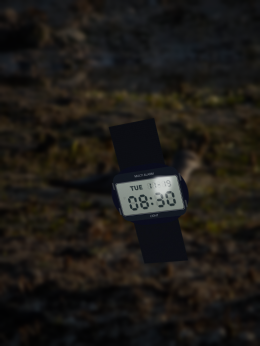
8:30
